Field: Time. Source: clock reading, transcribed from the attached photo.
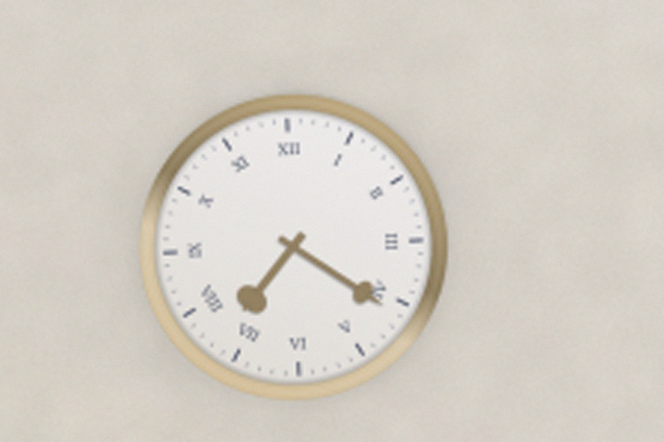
7:21
